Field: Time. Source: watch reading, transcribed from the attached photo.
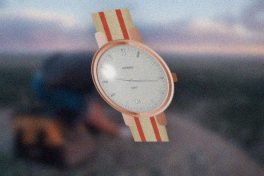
9:16
